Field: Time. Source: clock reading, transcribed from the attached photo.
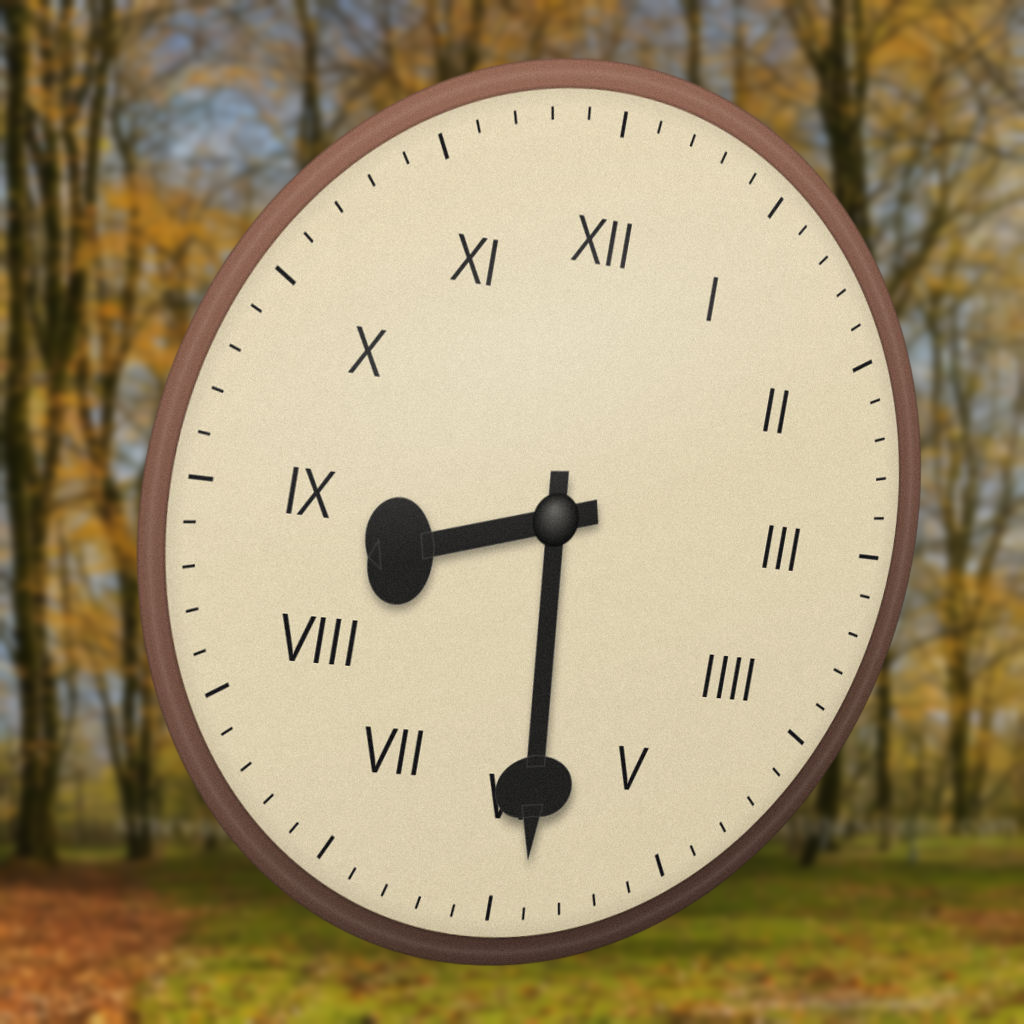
8:29
